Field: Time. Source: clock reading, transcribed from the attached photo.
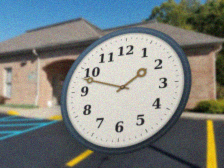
1:48
